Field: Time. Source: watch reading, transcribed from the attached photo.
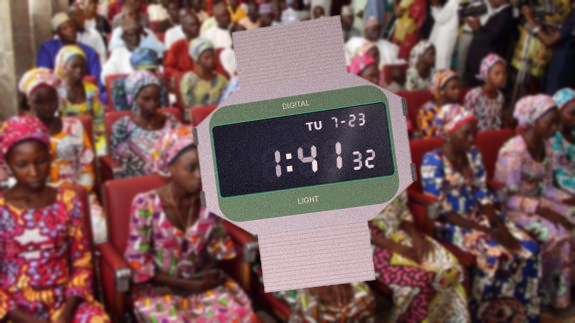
1:41:32
